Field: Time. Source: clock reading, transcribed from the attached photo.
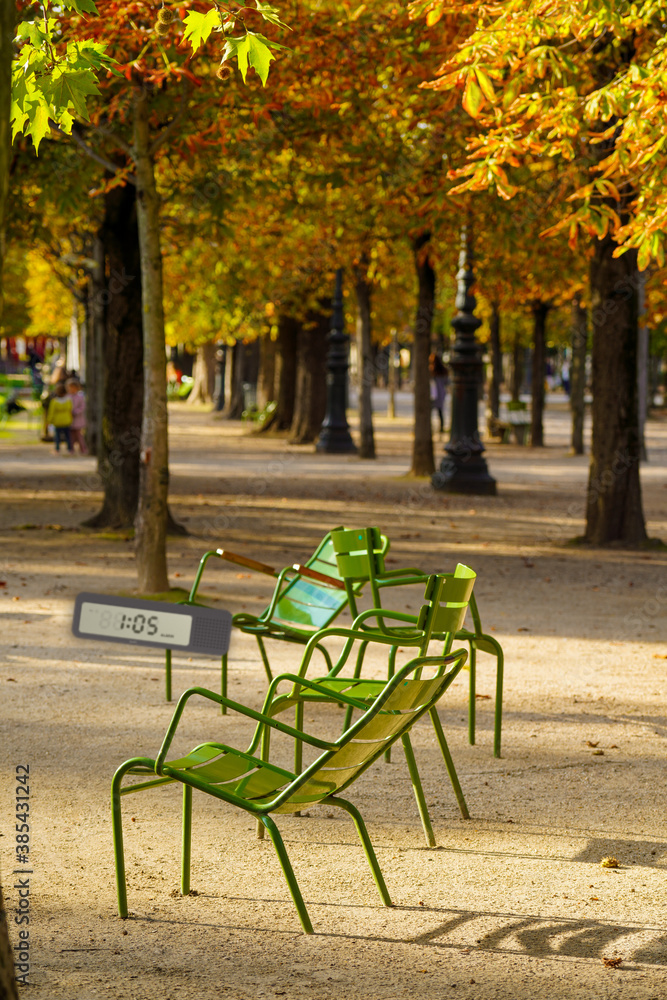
1:05
